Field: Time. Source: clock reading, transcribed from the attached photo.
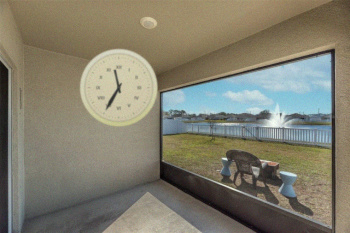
11:35
